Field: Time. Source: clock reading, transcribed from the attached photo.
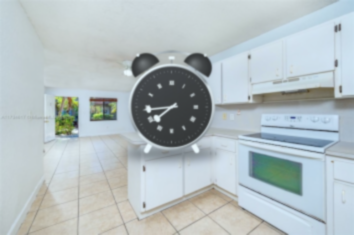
7:44
